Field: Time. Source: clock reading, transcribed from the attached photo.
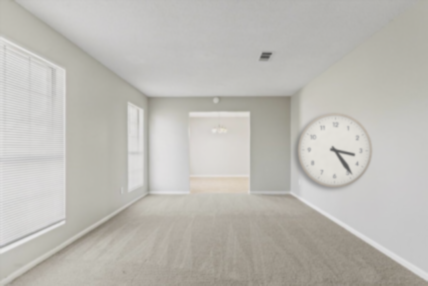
3:24
